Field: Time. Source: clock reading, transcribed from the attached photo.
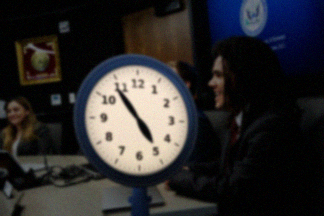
4:54
